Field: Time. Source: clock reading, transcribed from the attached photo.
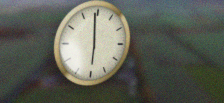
5:59
